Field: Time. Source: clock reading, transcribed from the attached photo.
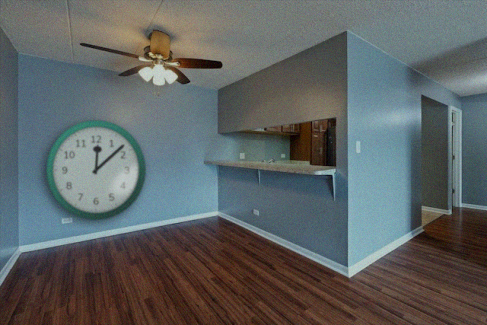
12:08
